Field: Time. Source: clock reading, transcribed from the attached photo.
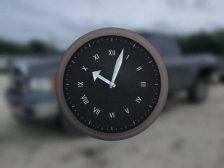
10:03
